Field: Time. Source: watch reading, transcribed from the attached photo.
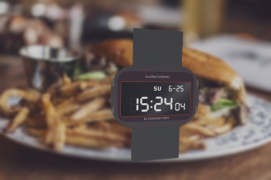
15:24:04
